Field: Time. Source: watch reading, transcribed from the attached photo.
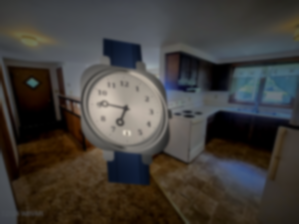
6:46
